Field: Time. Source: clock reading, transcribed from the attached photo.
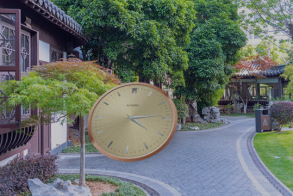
4:14
